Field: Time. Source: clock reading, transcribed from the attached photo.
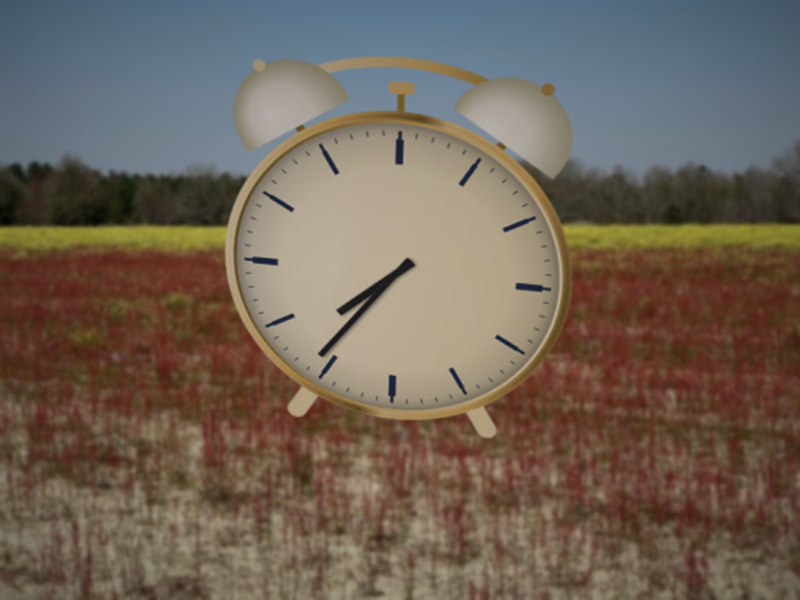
7:36
